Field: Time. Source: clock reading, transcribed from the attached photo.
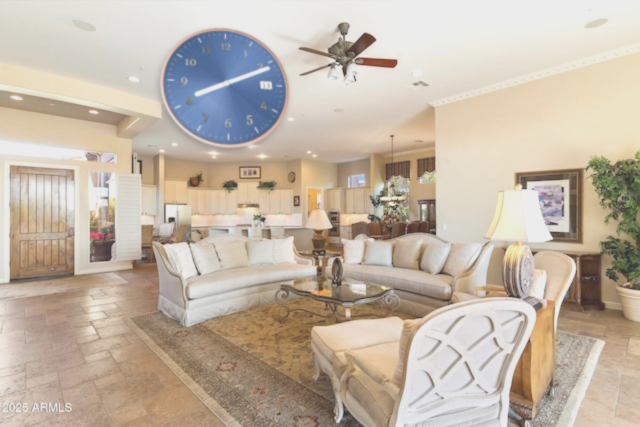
8:11
